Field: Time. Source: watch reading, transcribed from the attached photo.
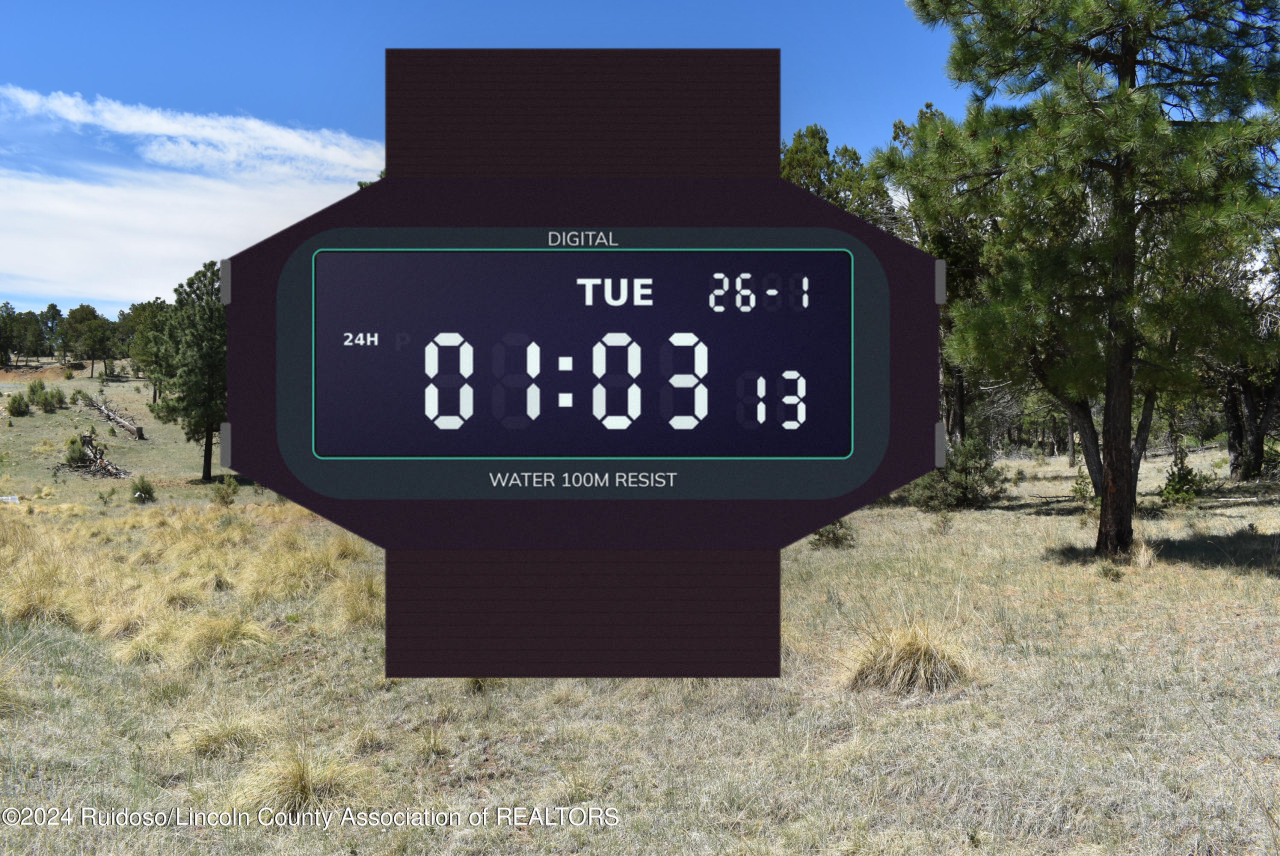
1:03:13
